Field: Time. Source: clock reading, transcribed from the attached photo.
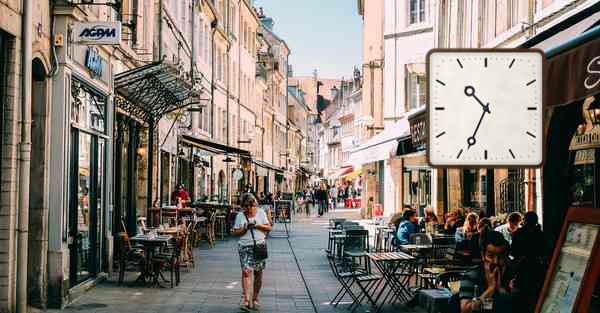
10:34
